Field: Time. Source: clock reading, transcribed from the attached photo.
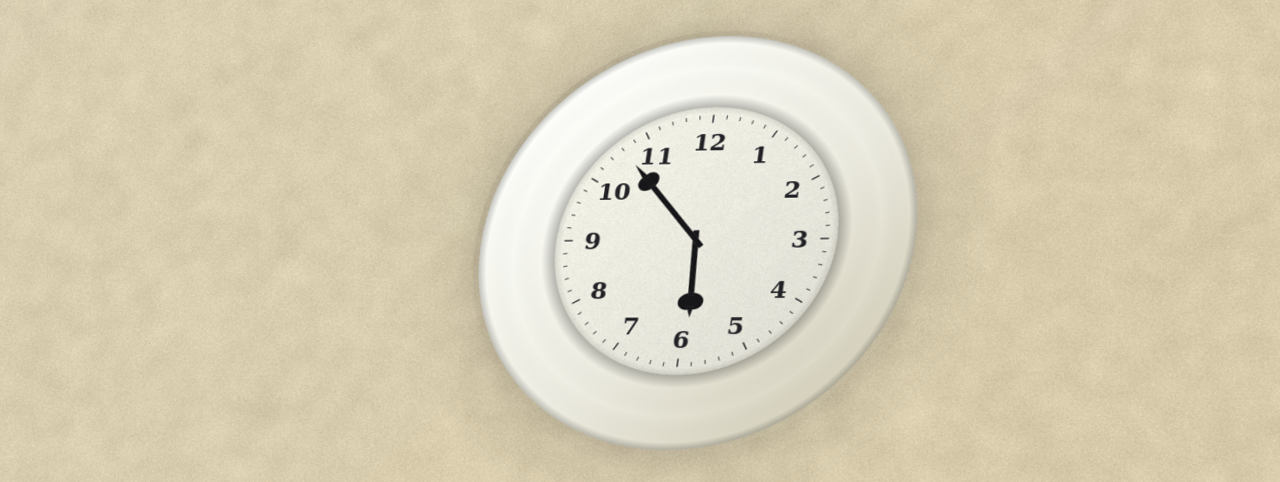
5:53
